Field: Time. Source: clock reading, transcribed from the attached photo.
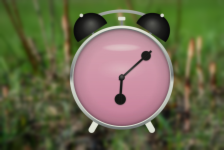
6:08
